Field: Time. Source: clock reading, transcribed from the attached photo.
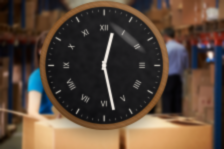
12:28
